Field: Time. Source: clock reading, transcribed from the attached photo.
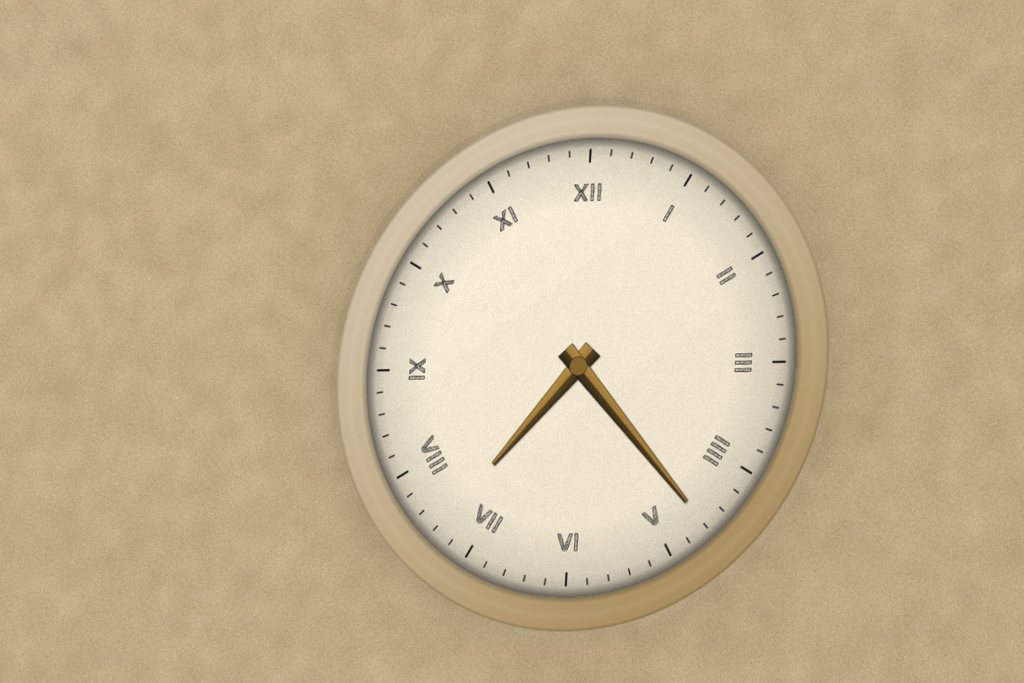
7:23
